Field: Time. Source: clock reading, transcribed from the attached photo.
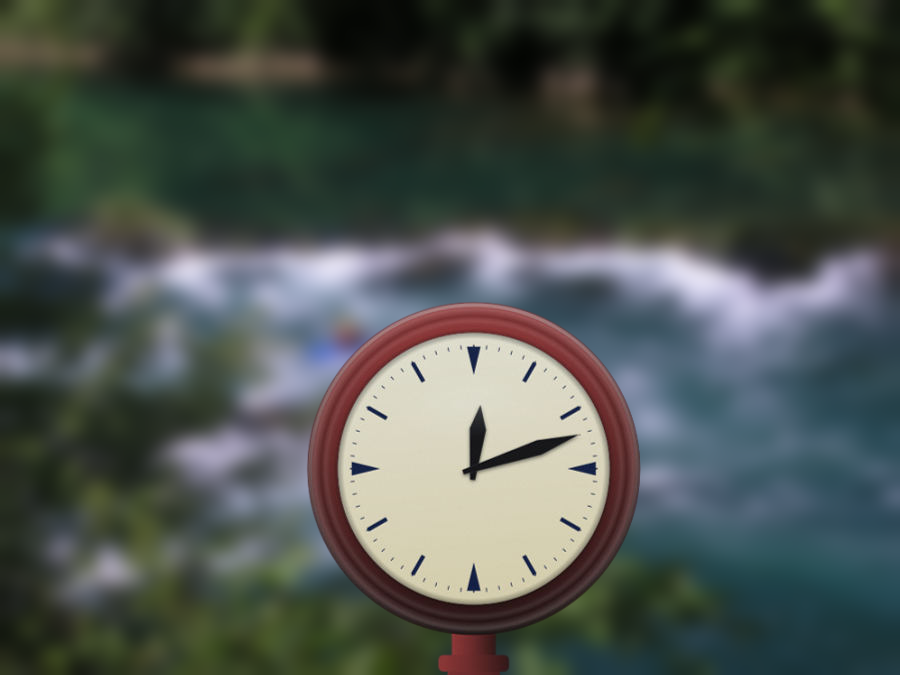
12:12
